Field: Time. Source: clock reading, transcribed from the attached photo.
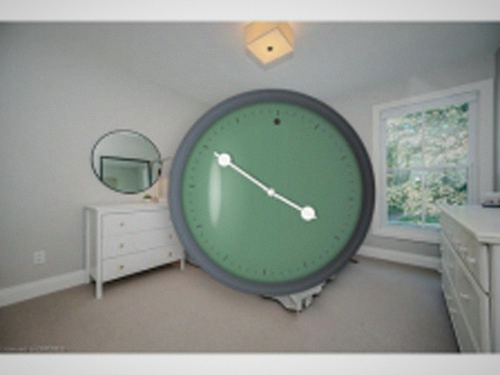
3:50
